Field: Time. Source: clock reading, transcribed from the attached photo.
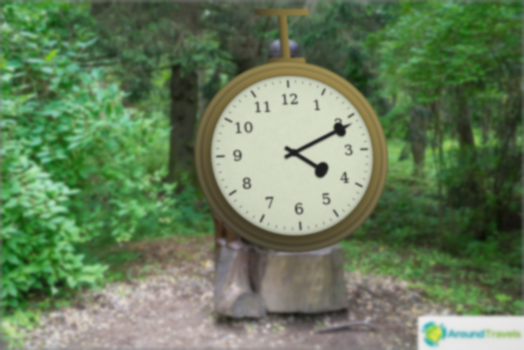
4:11
